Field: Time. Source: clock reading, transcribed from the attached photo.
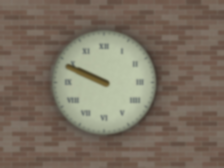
9:49
